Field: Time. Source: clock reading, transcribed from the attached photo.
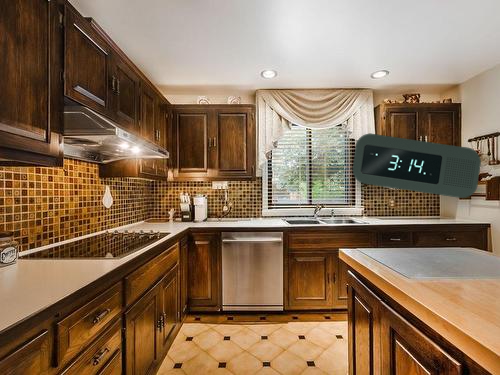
3:14
